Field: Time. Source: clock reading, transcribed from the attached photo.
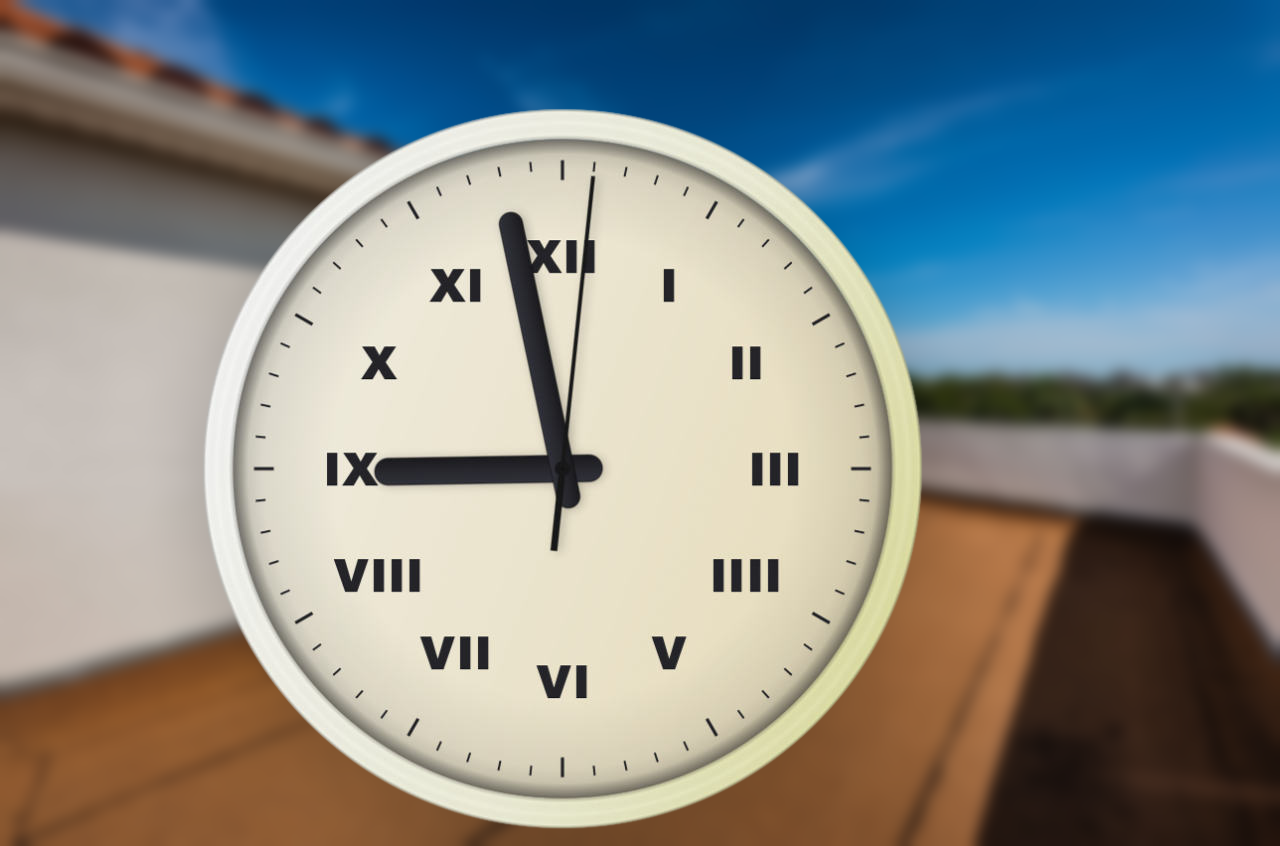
8:58:01
